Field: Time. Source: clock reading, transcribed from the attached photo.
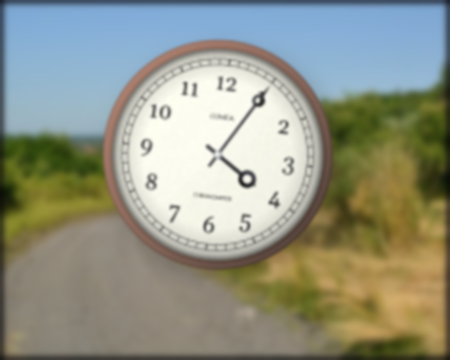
4:05
